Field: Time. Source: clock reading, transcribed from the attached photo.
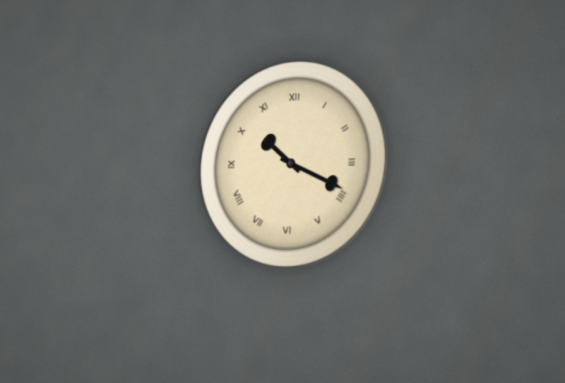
10:19
